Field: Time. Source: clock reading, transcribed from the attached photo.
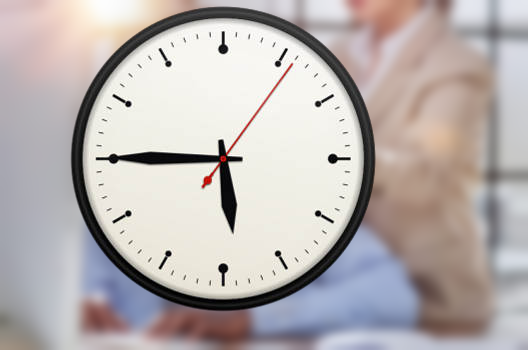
5:45:06
